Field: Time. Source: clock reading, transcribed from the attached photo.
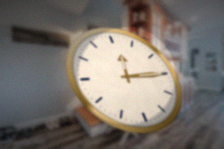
12:15
